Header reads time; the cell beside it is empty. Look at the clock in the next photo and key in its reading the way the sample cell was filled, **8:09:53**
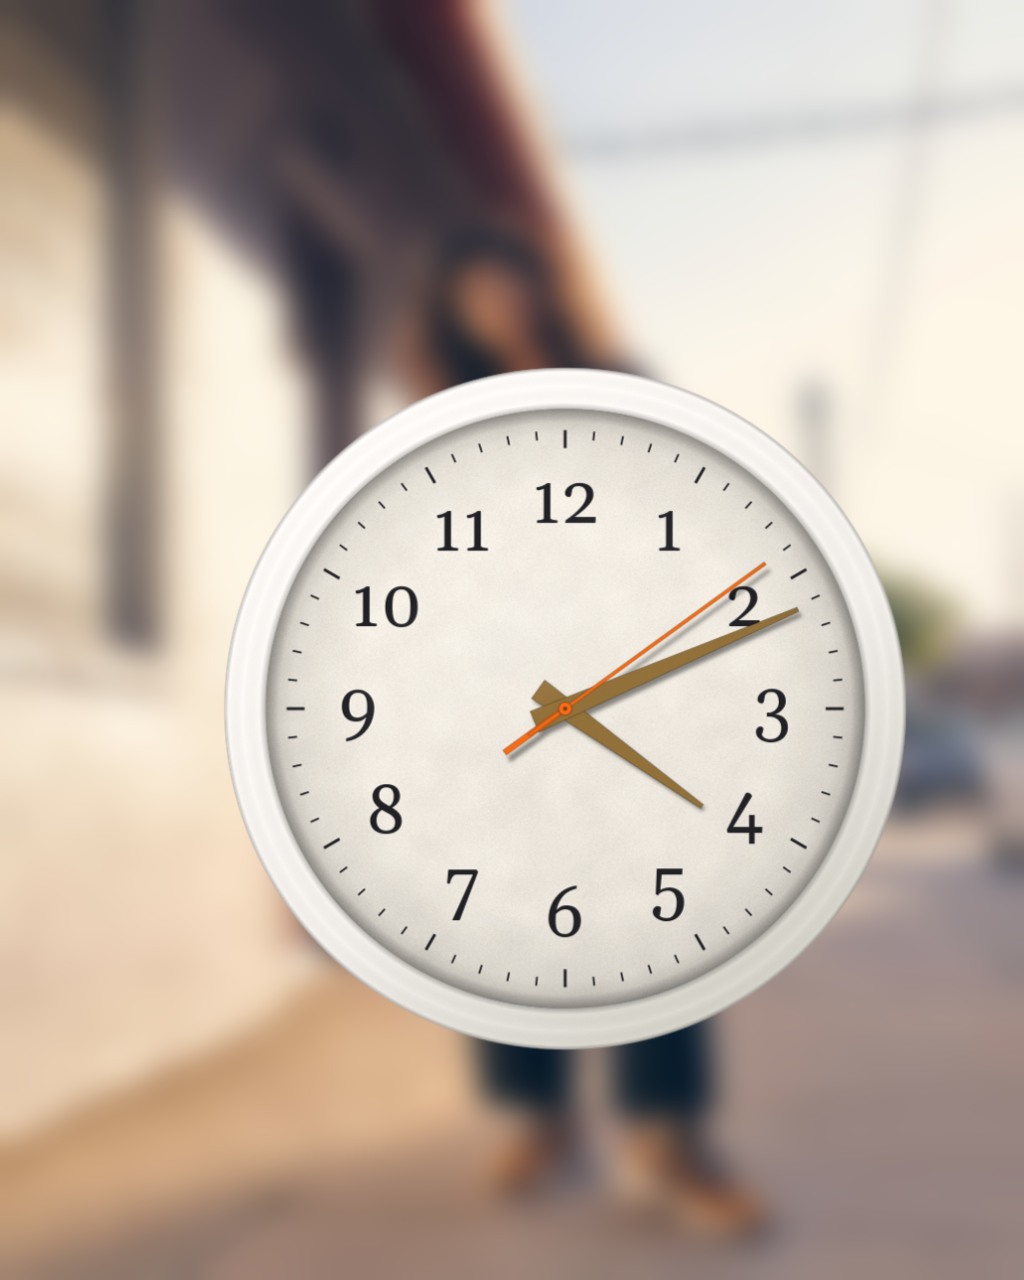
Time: **4:11:09**
